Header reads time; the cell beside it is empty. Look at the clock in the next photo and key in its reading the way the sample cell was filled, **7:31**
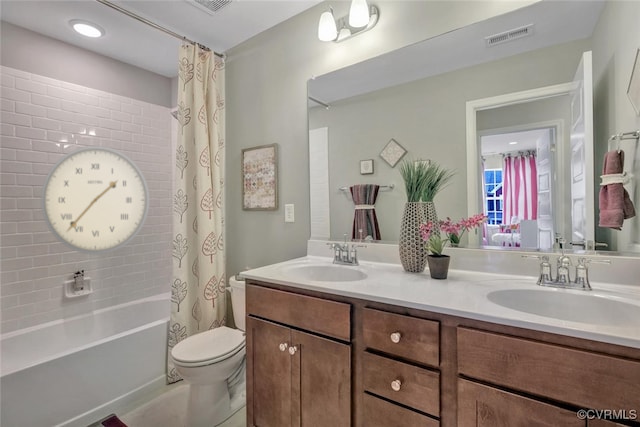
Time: **1:37**
